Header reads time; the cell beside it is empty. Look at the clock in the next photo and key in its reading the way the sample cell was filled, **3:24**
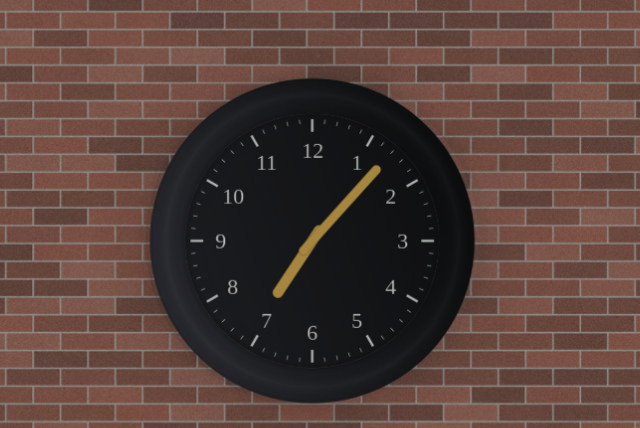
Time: **7:07**
